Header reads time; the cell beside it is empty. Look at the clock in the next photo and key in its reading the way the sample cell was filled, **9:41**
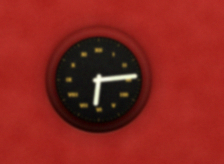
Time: **6:14**
